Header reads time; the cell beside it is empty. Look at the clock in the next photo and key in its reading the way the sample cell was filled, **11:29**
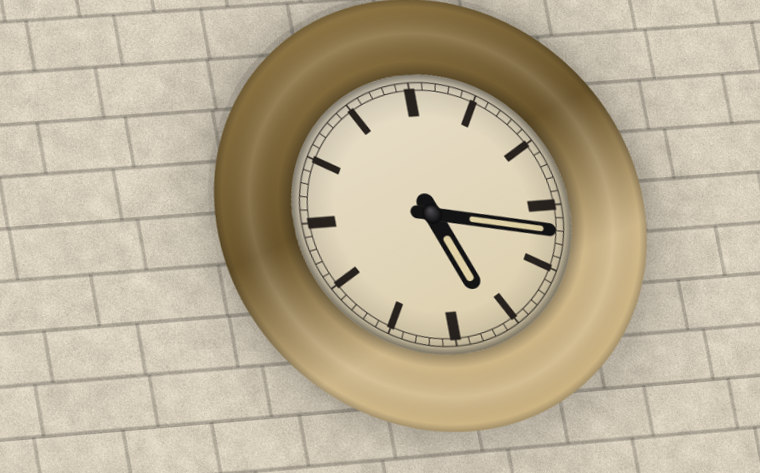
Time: **5:17**
